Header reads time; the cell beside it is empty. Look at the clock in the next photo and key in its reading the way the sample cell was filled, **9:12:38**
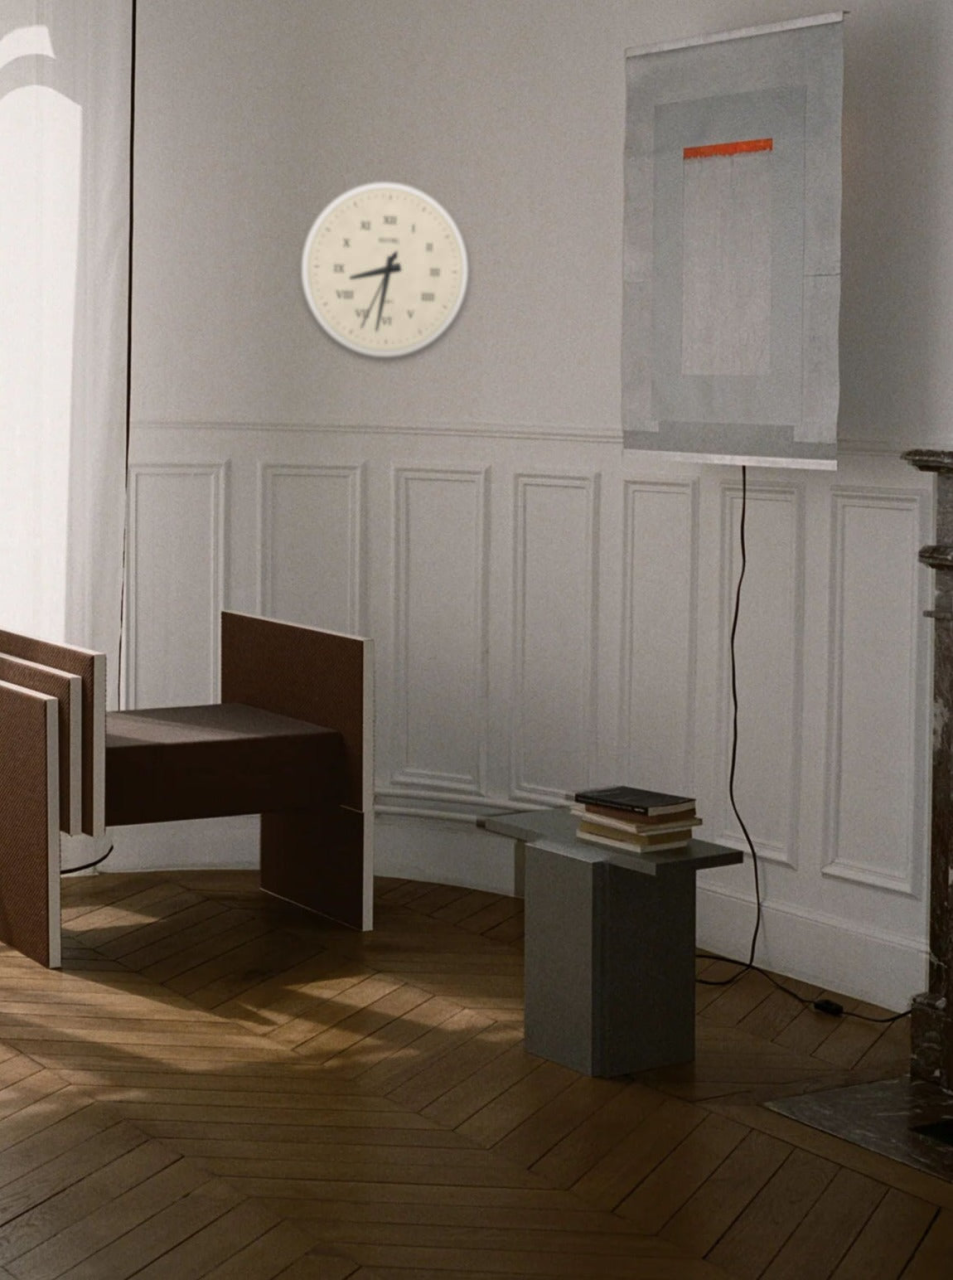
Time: **8:31:34**
